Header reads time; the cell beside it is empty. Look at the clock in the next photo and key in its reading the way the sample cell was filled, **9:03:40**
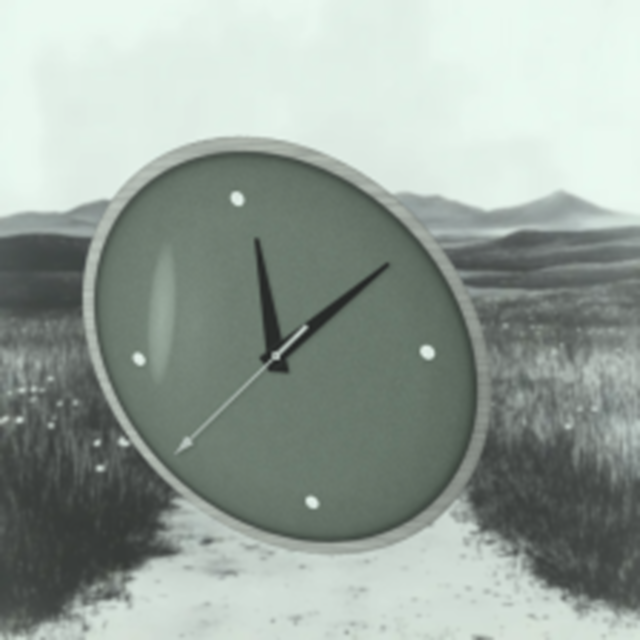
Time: **12:09:39**
